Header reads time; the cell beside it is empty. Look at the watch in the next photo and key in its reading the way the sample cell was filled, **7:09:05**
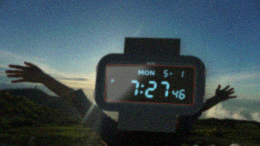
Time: **7:27:46**
